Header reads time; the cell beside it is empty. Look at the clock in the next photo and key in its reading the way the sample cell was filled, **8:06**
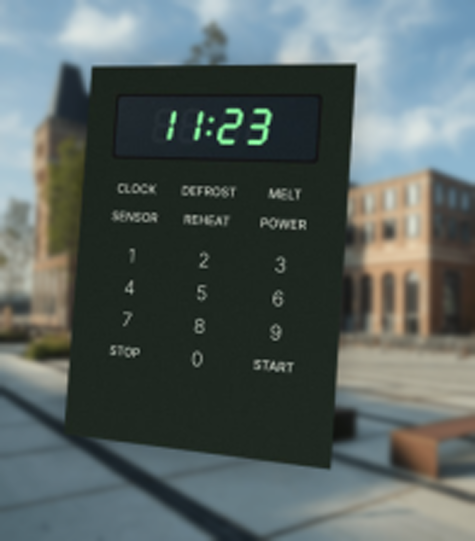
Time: **11:23**
